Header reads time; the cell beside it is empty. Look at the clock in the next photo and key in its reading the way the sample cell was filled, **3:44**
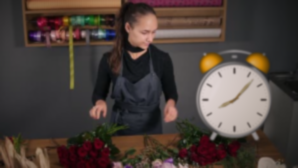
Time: **8:07**
